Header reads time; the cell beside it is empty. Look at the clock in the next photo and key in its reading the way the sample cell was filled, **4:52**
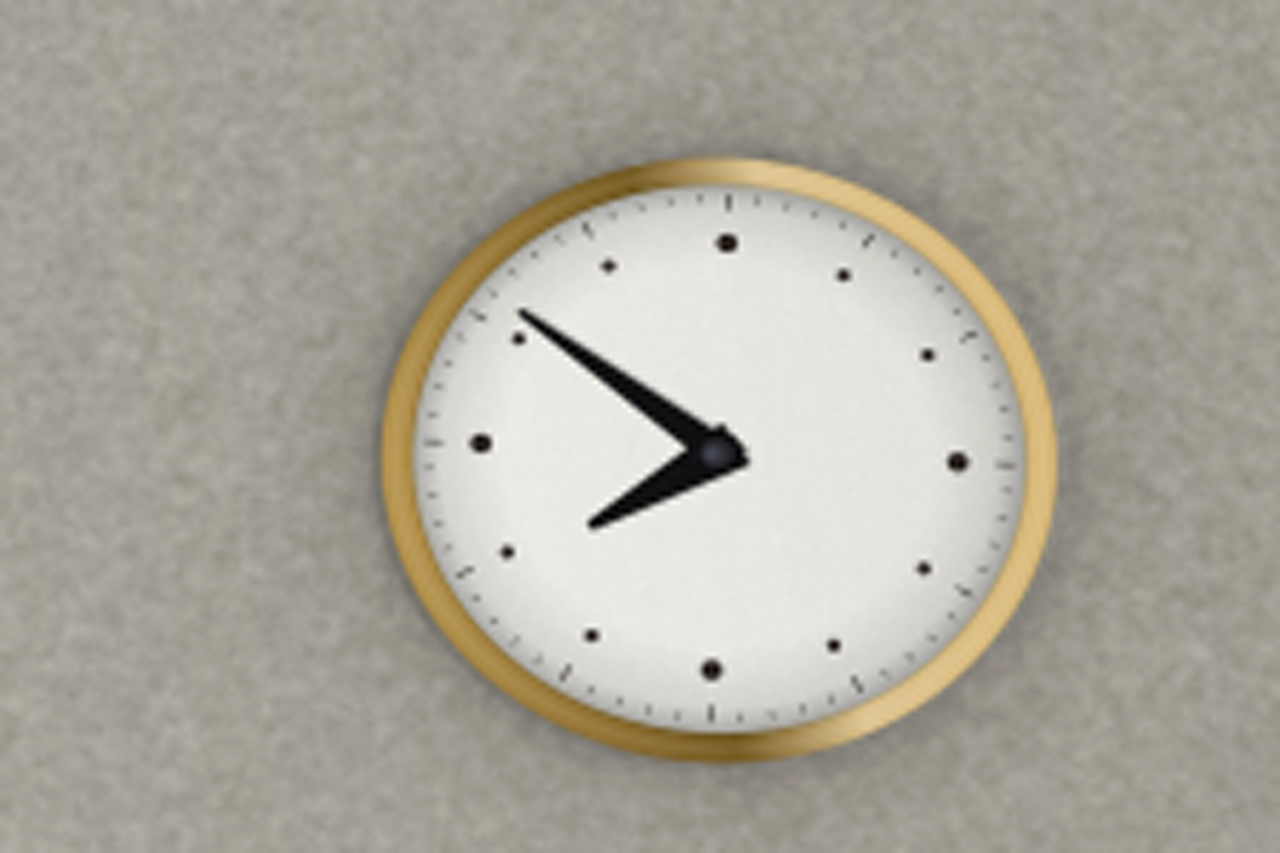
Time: **7:51**
